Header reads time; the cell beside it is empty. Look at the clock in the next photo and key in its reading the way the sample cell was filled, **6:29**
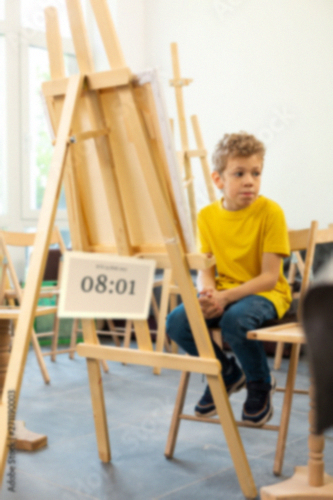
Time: **8:01**
